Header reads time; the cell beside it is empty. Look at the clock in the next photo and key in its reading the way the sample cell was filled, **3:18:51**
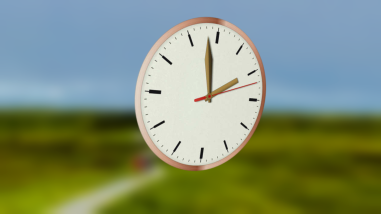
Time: **1:58:12**
